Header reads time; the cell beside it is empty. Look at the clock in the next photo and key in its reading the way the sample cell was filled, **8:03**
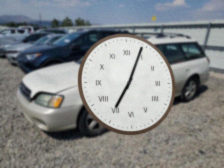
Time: **7:04**
